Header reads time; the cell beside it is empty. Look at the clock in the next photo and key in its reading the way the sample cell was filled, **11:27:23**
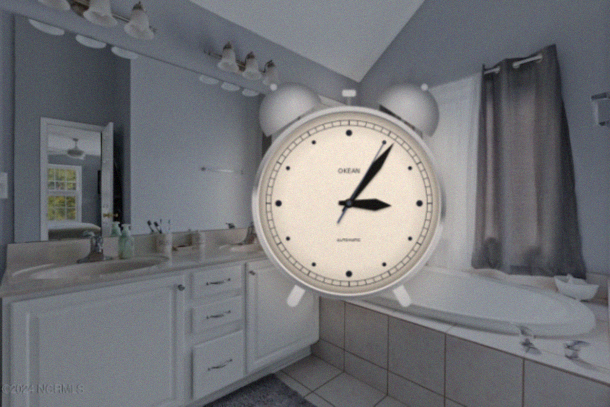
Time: **3:06:05**
